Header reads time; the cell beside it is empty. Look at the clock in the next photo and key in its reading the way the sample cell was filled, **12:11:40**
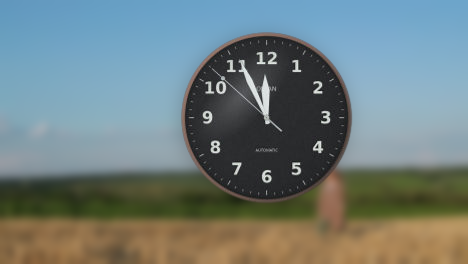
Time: **11:55:52**
